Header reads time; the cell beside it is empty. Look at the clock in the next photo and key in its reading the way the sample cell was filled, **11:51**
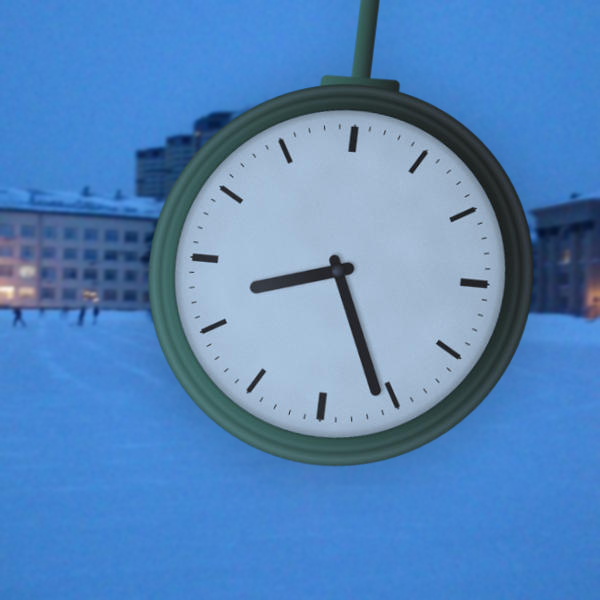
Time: **8:26**
